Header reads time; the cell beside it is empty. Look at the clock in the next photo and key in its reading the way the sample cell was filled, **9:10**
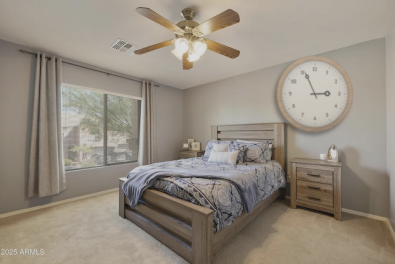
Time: **2:56**
